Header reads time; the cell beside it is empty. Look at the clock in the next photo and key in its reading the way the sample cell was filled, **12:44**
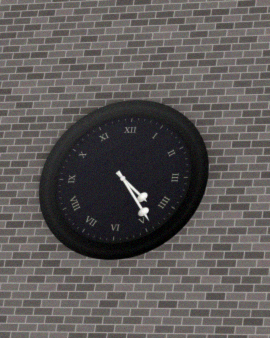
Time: **4:24**
